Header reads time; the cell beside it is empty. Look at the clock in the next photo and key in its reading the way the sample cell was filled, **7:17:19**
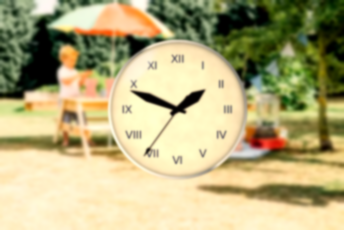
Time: **1:48:36**
